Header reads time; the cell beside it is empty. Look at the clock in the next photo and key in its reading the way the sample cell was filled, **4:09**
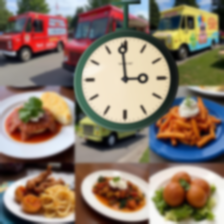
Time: **2:59**
